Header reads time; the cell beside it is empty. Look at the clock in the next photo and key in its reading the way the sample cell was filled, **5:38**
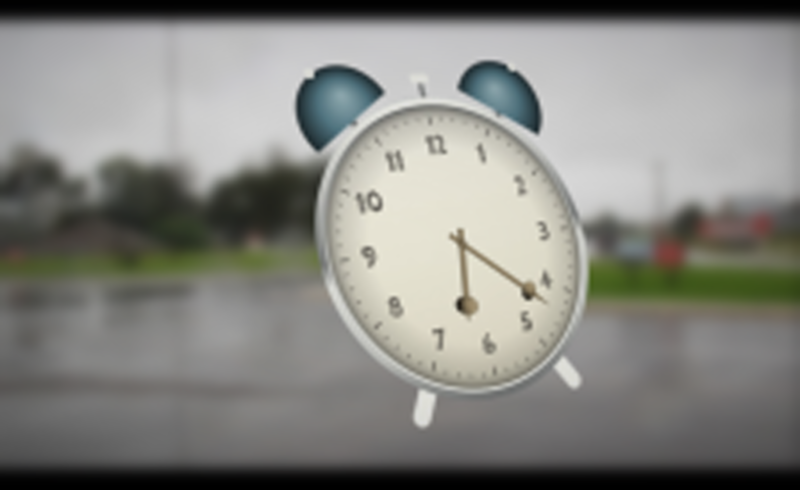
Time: **6:22**
